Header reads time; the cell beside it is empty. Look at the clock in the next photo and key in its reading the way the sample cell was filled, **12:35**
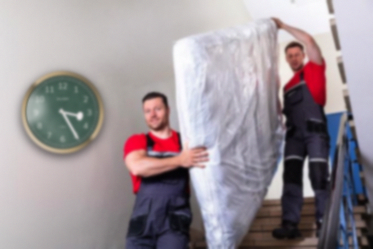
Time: **3:25**
